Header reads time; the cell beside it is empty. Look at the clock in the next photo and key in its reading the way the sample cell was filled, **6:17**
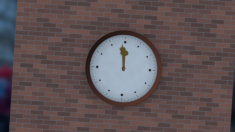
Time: **11:59**
